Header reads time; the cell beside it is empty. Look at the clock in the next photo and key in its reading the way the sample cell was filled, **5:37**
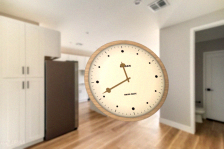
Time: **11:41**
